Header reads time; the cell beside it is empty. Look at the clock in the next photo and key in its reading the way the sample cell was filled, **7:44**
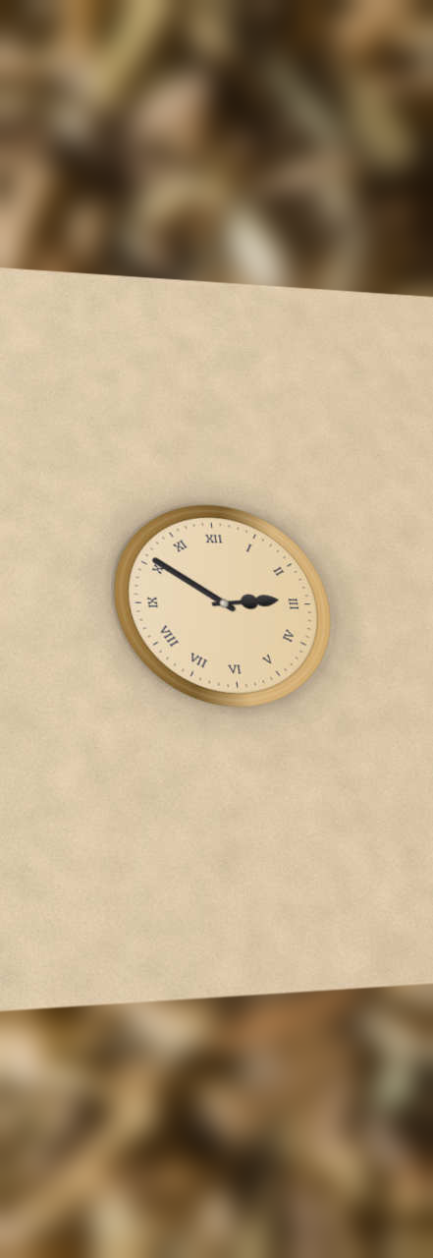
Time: **2:51**
